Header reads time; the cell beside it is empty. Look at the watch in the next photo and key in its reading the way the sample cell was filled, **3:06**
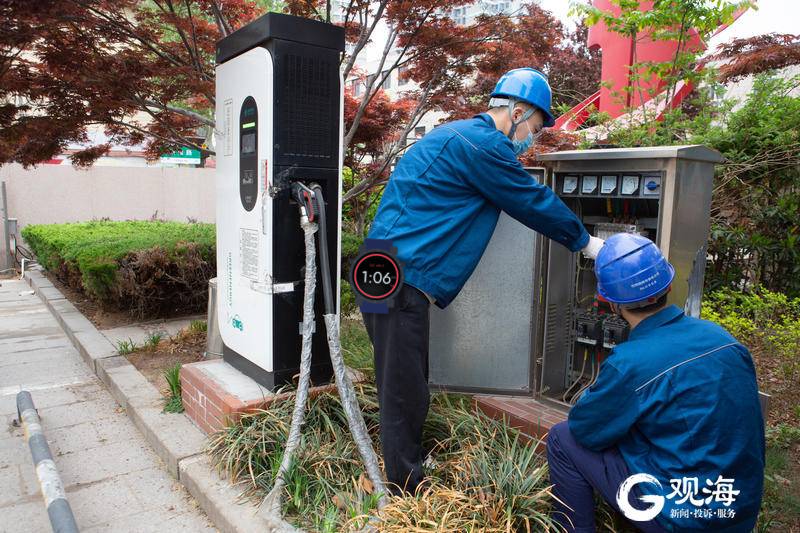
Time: **1:06**
